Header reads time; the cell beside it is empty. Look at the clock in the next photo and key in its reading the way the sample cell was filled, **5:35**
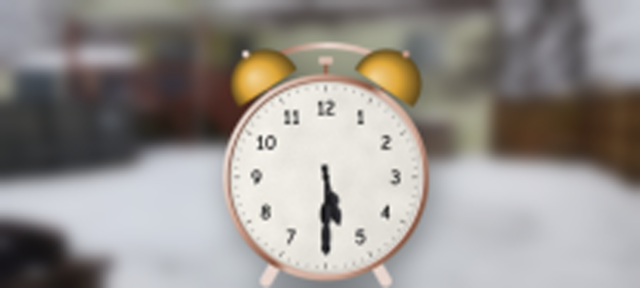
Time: **5:30**
